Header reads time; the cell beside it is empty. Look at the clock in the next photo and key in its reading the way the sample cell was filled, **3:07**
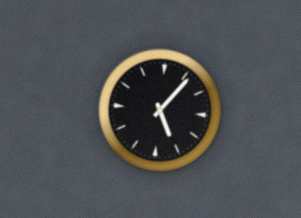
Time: **5:06**
